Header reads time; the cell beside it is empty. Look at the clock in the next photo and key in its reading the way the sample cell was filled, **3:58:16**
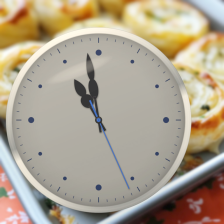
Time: **10:58:26**
